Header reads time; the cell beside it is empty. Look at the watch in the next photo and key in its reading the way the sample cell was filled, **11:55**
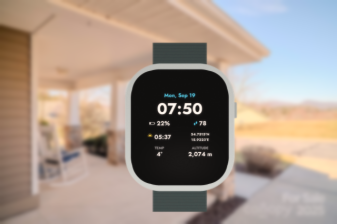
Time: **7:50**
